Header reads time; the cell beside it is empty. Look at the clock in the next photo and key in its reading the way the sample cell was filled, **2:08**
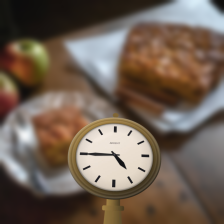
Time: **4:45**
